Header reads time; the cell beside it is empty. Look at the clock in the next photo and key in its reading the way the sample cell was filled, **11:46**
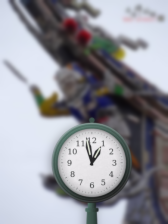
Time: **12:58**
